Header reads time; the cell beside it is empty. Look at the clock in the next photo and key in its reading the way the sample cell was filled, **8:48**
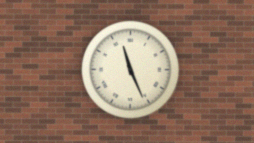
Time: **11:26**
